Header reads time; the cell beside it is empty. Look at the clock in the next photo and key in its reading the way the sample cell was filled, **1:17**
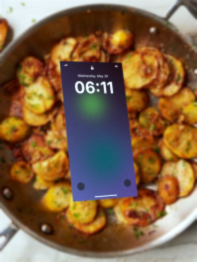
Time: **6:11**
